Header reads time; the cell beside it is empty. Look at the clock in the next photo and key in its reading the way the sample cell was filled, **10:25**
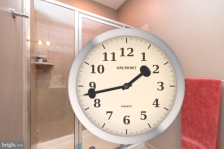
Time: **1:43**
